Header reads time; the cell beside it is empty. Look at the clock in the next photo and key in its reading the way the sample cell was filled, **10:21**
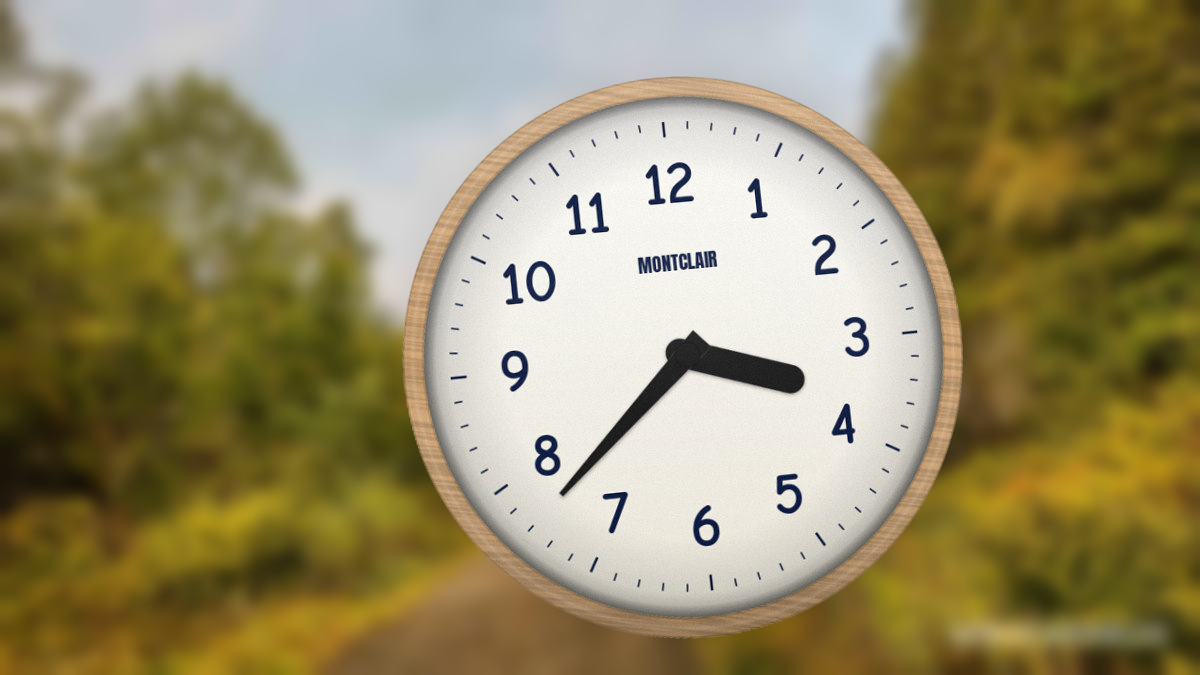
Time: **3:38**
